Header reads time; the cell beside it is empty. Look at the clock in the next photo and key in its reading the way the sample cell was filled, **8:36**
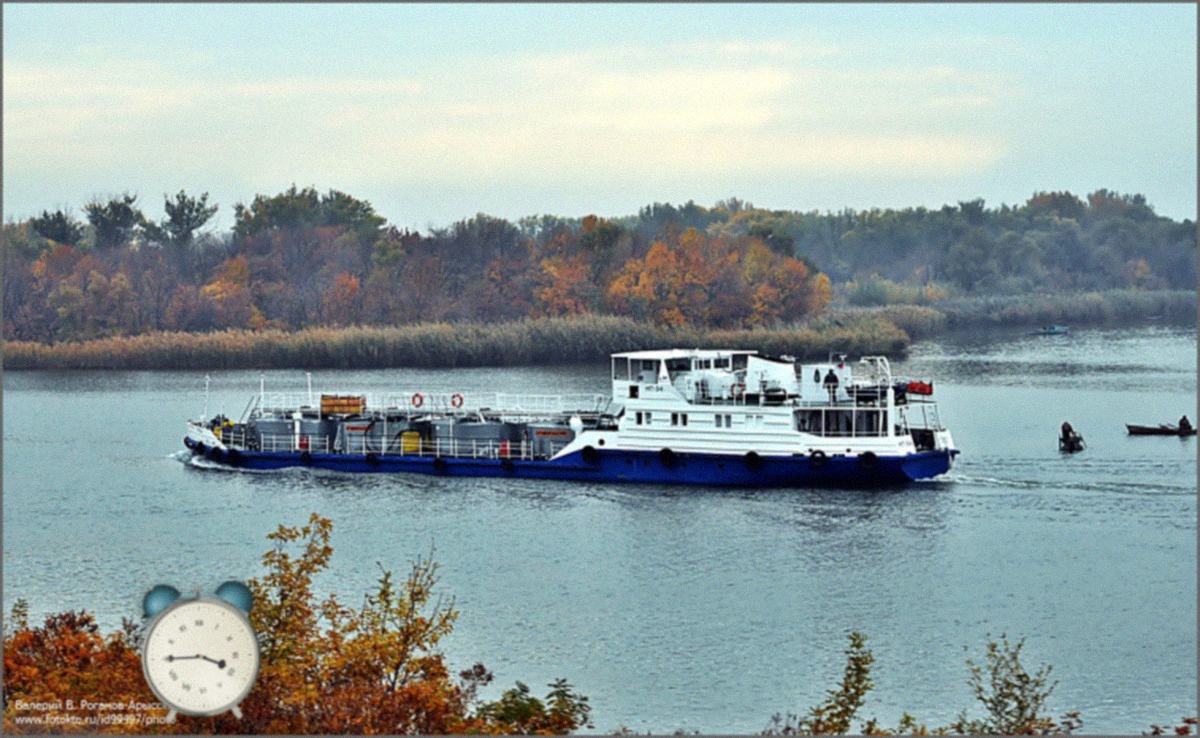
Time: **3:45**
